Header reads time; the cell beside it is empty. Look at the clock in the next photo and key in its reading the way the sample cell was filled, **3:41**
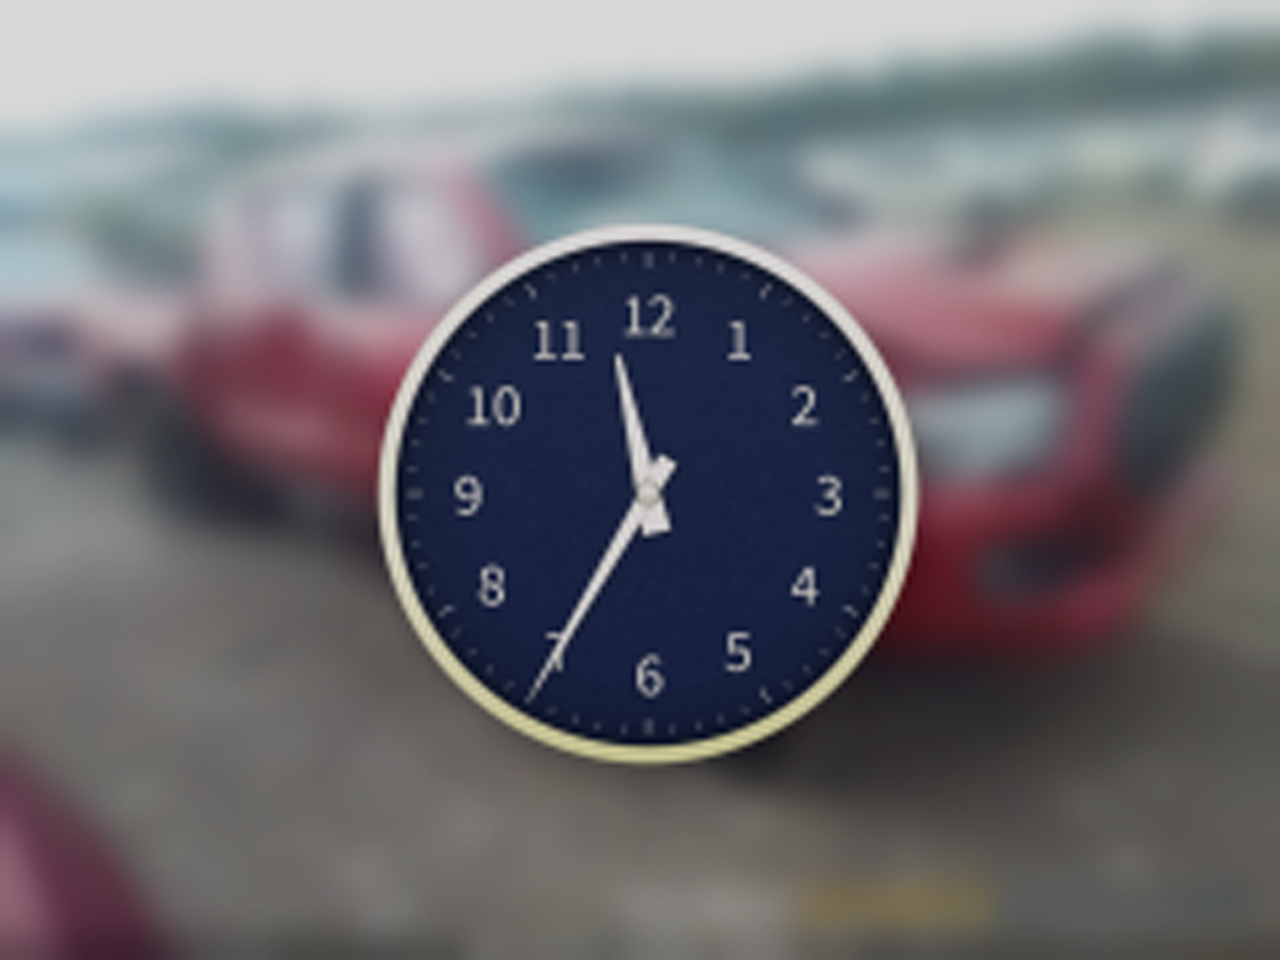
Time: **11:35**
